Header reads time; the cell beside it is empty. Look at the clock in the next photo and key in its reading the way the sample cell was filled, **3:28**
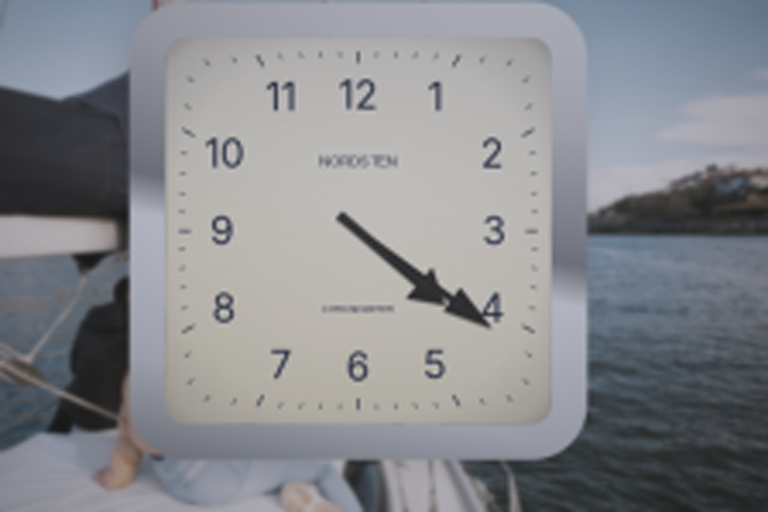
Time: **4:21**
